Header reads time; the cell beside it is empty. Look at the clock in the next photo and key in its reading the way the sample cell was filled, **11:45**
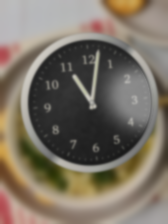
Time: **11:02**
